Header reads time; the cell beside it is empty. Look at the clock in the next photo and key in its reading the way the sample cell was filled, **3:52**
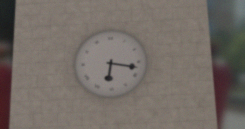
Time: **6:17**
